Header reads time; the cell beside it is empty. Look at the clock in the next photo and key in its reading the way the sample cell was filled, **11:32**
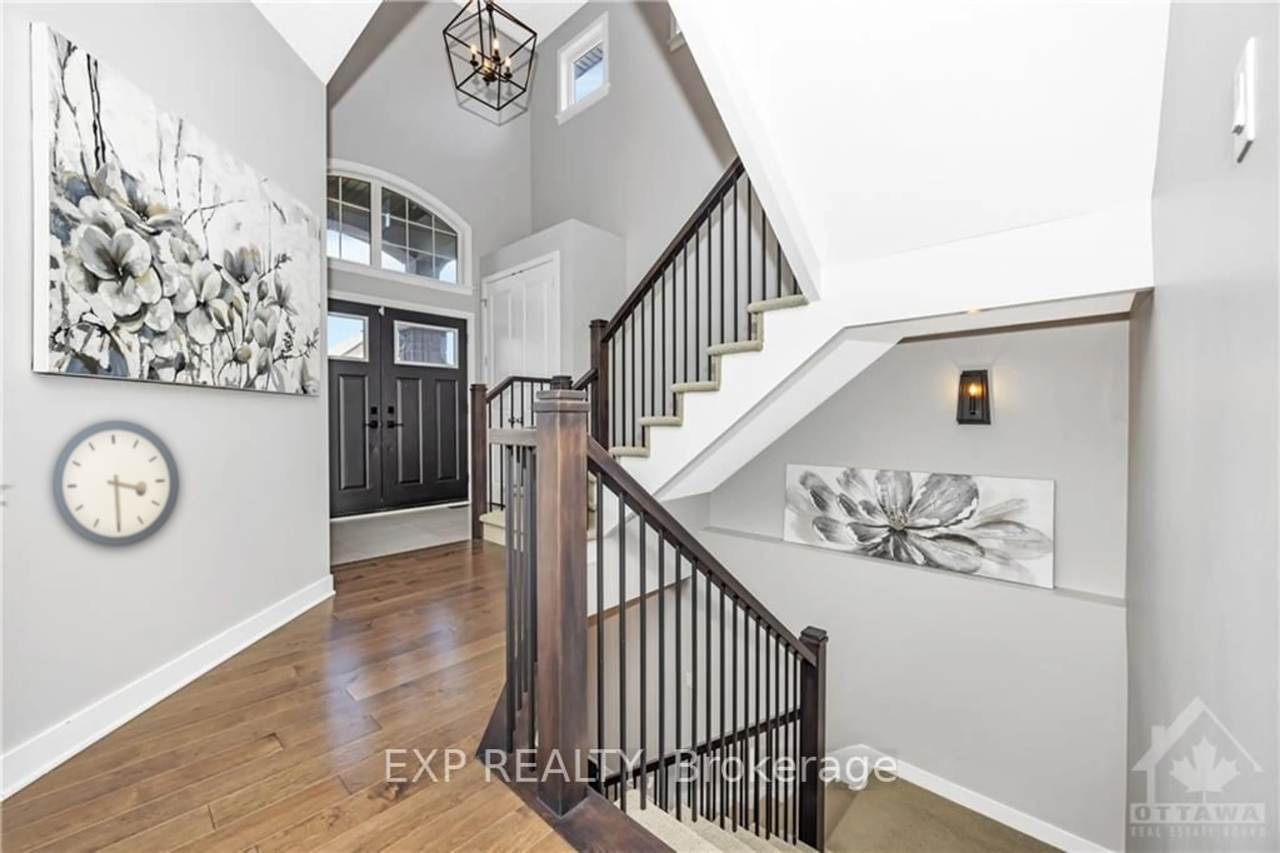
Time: **3:30**
